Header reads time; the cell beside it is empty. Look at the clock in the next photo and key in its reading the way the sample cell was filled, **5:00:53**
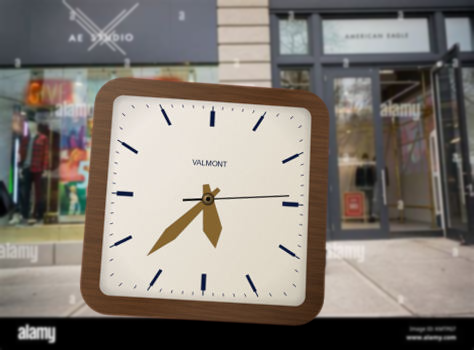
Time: **5:37:14**
